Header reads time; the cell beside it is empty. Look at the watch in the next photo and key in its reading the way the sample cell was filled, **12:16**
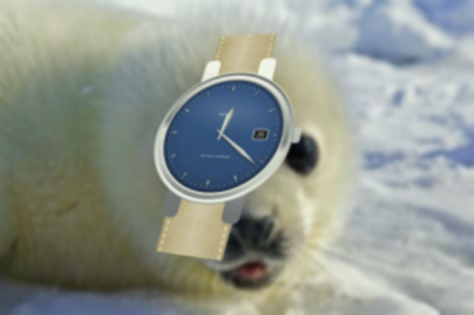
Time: **12:21**
